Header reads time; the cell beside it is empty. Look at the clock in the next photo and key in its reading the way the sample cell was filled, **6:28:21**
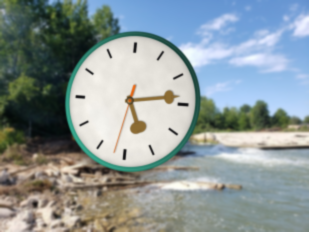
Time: **5:13:32**
